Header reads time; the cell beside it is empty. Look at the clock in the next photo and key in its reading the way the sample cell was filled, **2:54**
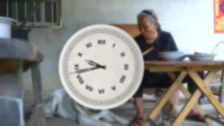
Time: **9:43**
